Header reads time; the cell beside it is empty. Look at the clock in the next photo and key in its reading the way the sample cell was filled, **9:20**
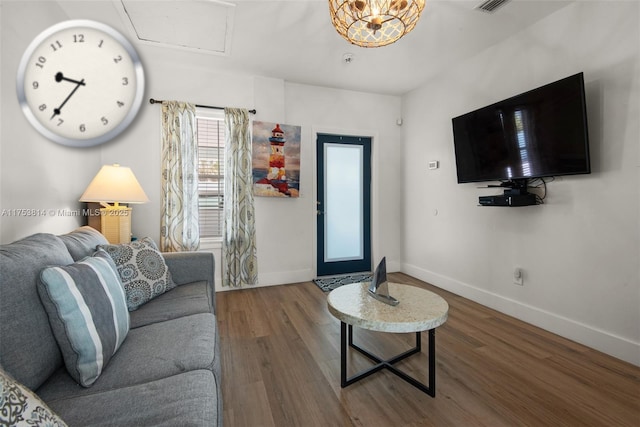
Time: **9:37**
